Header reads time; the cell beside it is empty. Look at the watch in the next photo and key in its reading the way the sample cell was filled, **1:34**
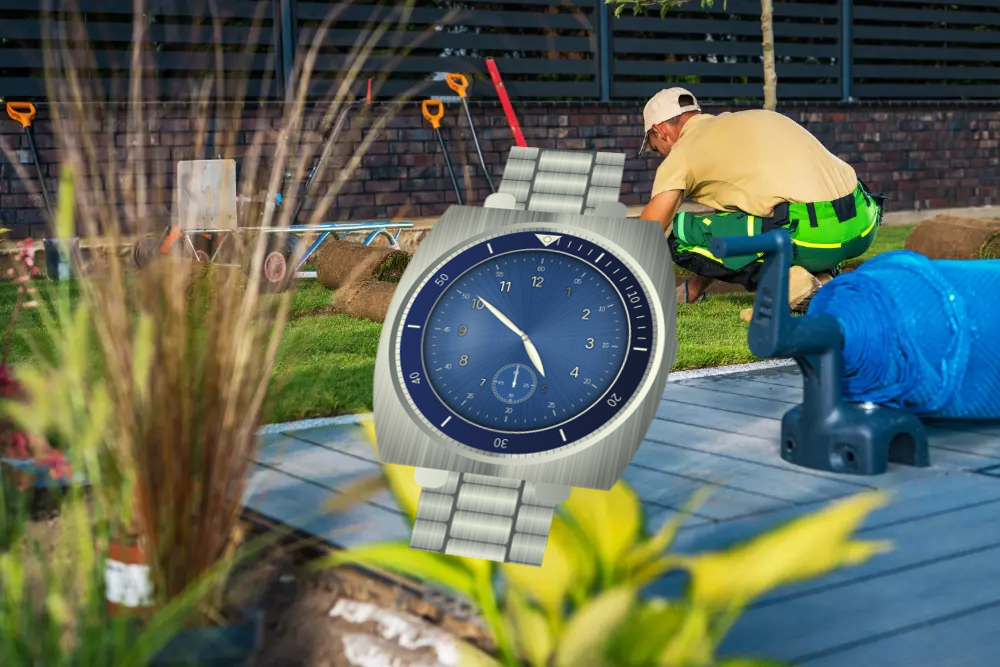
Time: **4:51**
